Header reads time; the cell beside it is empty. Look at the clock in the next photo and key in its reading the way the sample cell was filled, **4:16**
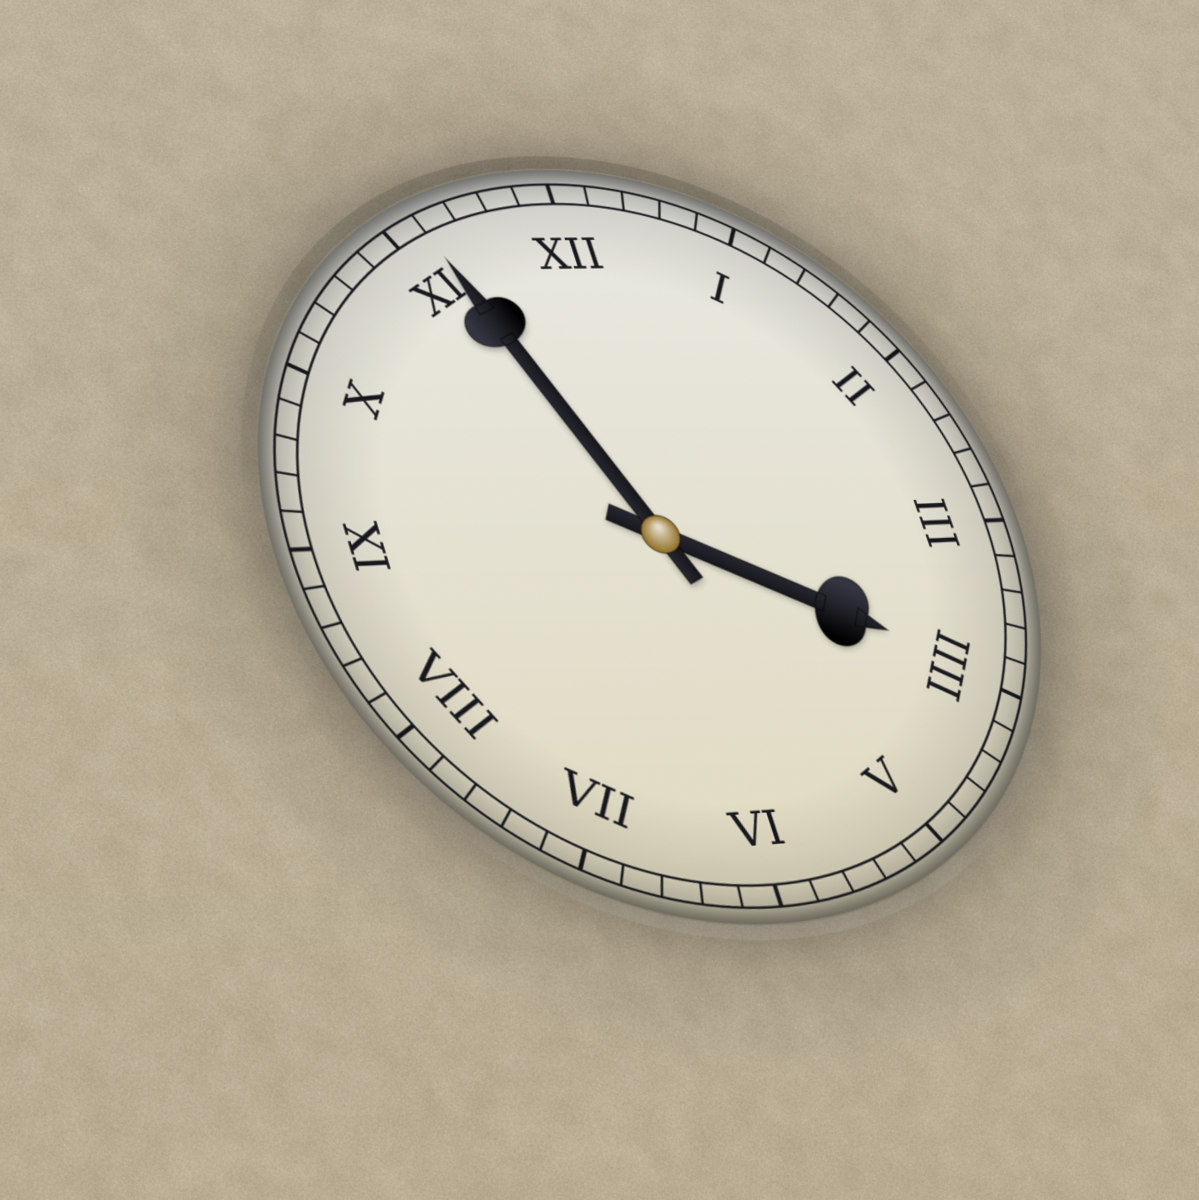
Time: **3:56**
